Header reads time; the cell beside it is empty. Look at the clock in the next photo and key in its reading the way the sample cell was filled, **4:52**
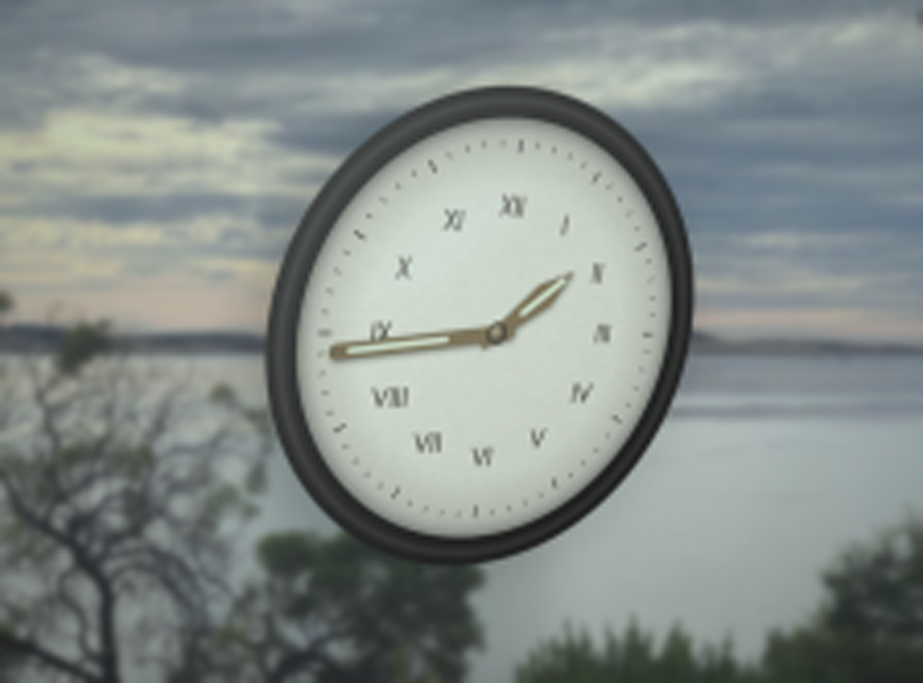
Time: **1:44**
